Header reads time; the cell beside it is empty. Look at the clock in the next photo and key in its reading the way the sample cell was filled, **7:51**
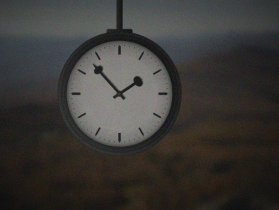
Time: **1:53**
